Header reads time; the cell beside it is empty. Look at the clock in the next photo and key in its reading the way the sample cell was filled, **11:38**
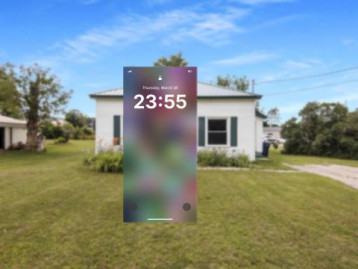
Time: **23:55**
